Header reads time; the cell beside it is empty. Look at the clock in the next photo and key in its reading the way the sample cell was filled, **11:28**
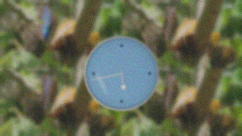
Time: **5:43**
